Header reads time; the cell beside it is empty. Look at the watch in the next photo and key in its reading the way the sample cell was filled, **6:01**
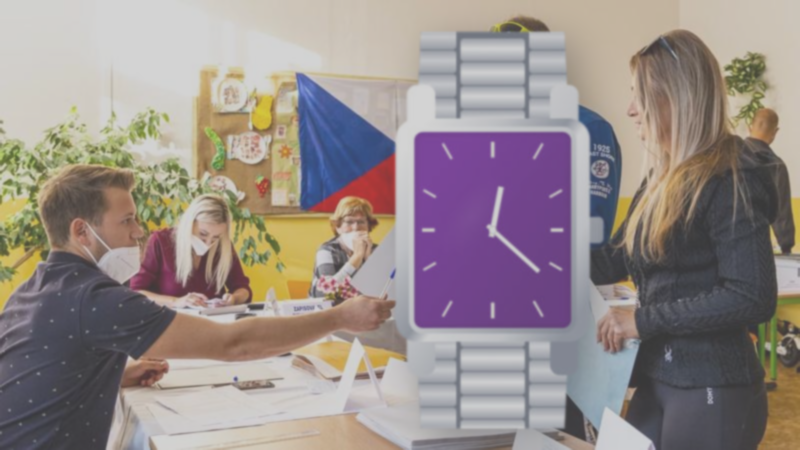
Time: **12:22**
